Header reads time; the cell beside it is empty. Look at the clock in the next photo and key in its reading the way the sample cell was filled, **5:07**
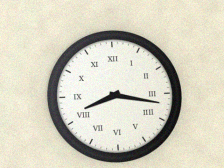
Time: **8:17**
